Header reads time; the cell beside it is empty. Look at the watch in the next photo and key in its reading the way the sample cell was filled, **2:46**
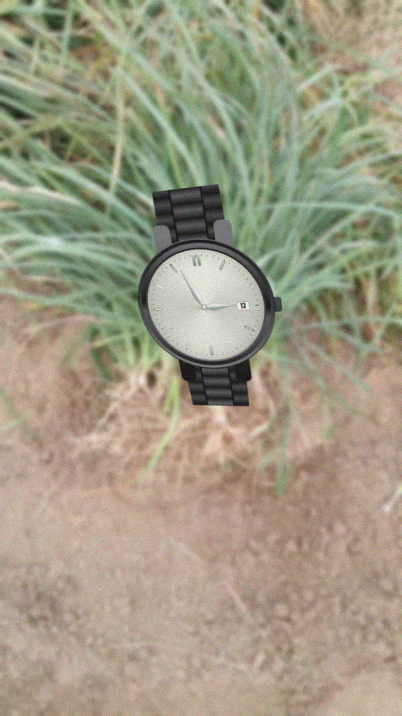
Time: **2:56**
